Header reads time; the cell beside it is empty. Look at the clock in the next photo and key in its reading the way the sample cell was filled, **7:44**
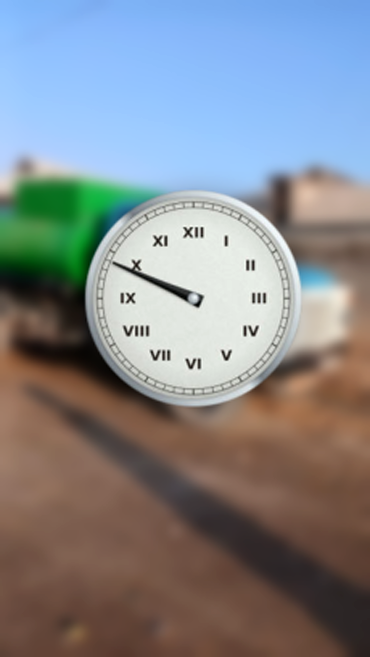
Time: **9:49**
